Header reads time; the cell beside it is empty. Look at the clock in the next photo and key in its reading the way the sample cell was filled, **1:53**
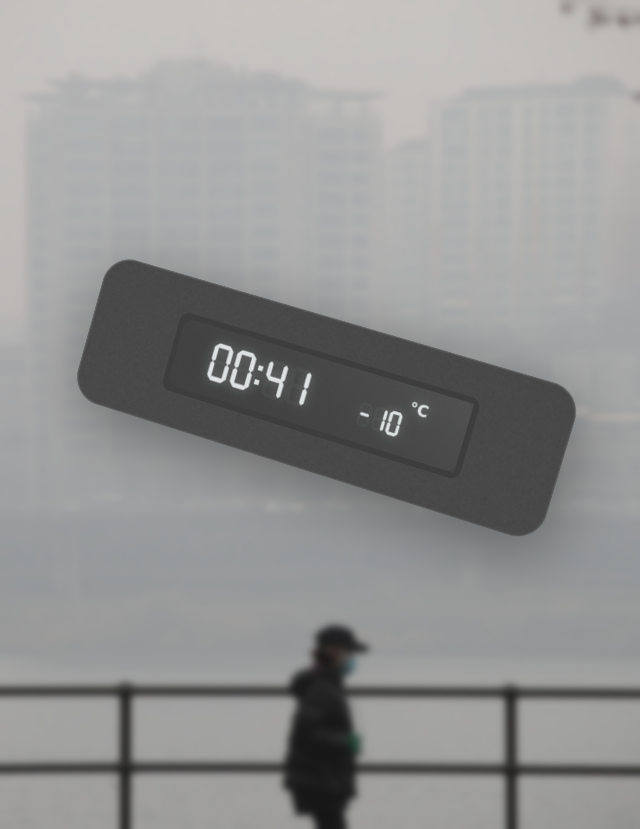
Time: **0:41**
